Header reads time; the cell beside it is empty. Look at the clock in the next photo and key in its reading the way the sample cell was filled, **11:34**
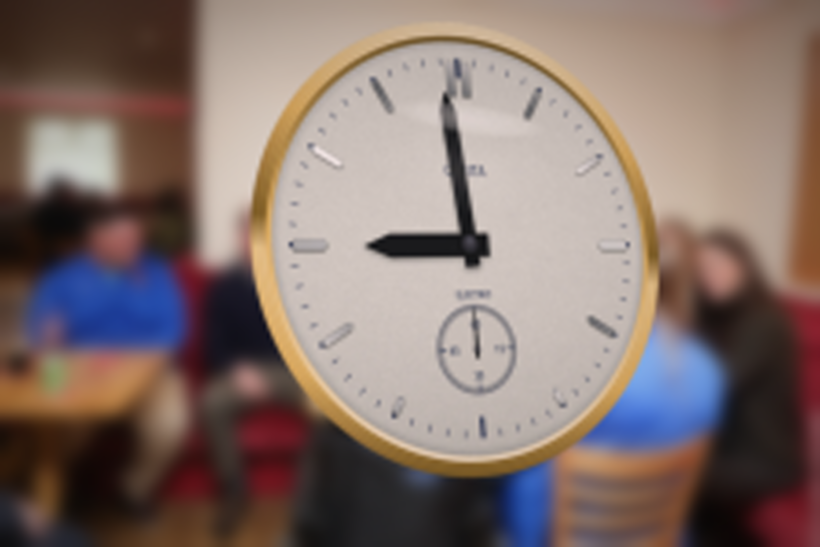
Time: **8:59**
